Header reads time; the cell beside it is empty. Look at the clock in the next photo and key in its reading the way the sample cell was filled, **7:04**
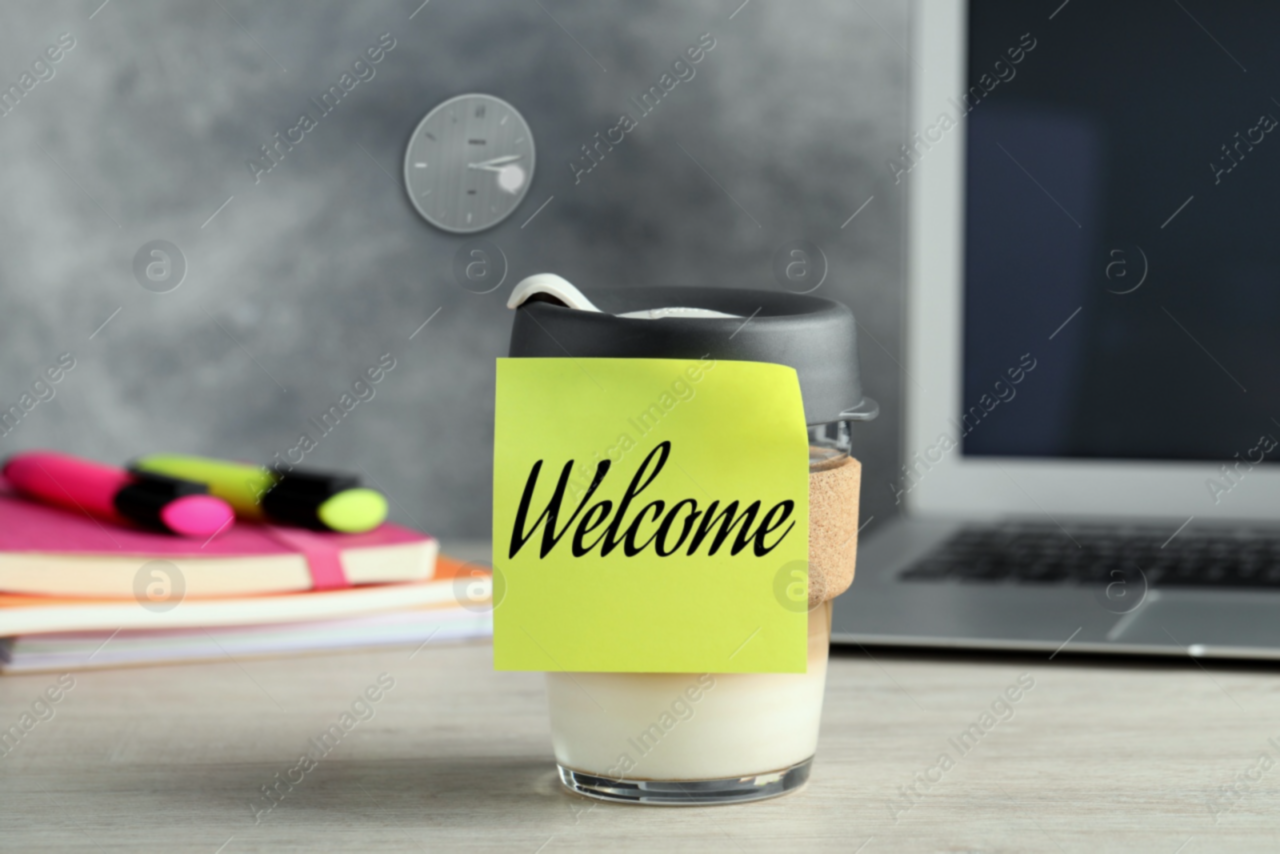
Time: **3:13**
